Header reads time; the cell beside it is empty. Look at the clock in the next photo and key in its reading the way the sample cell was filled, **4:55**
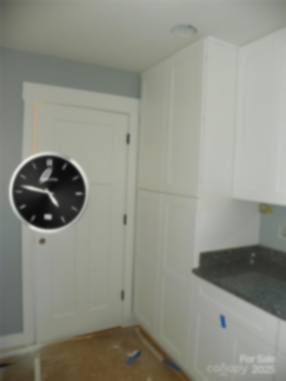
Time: **4:47**
